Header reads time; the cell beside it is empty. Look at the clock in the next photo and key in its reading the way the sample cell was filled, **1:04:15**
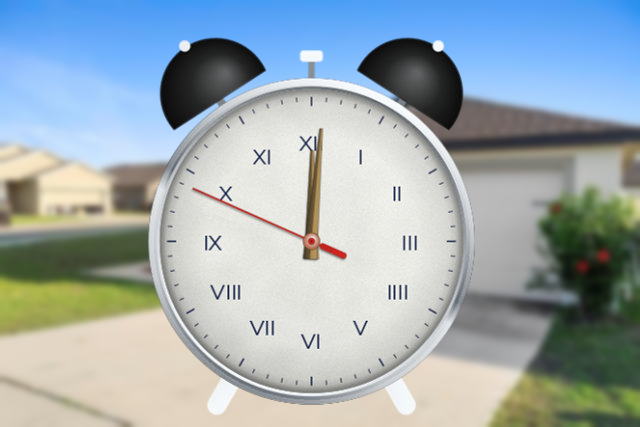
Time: **12:00:49**
